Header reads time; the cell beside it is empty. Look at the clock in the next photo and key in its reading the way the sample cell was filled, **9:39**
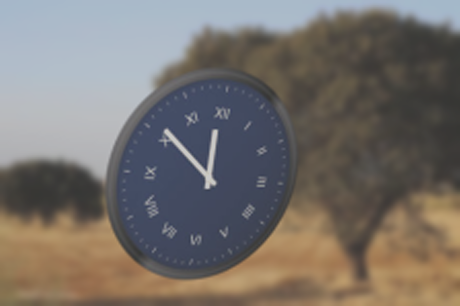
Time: **11:51**
